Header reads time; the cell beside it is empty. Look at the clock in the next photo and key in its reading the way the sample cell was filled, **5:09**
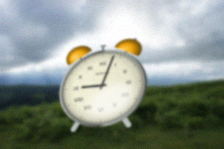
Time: **9:03**
